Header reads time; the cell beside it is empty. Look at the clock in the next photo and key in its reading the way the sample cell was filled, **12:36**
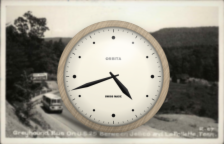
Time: **4:42**
